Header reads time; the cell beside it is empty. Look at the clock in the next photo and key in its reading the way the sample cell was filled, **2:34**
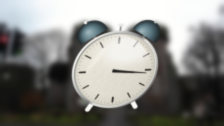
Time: **3:16**
